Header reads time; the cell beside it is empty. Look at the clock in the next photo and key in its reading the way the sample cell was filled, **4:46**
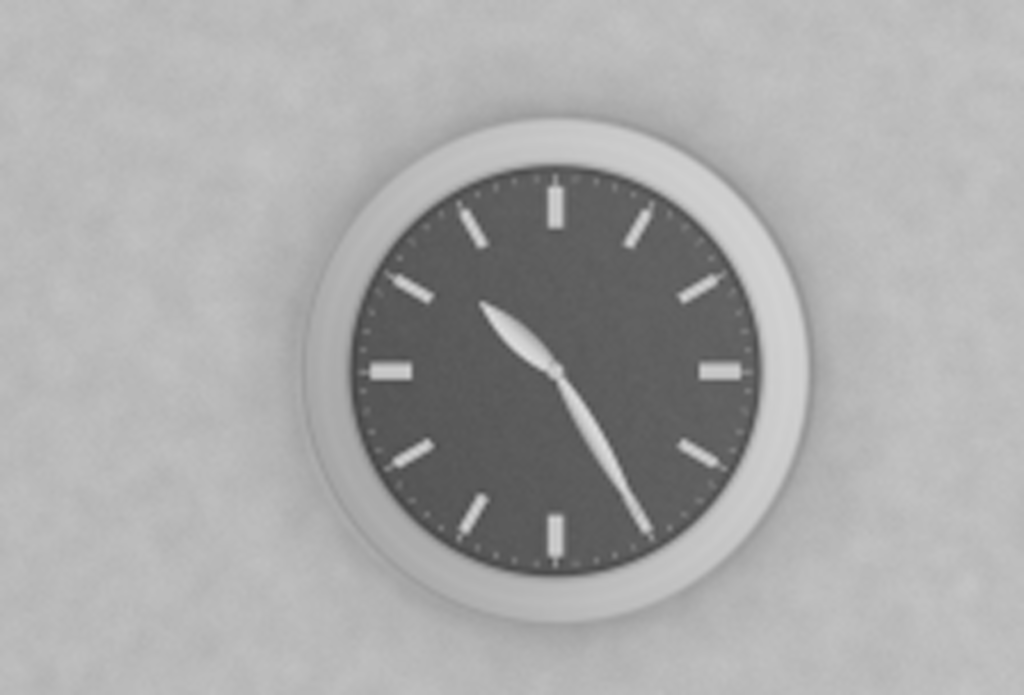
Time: **10:25**
